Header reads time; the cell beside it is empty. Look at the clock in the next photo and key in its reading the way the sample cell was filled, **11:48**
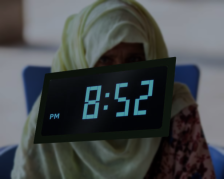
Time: **8:52**
